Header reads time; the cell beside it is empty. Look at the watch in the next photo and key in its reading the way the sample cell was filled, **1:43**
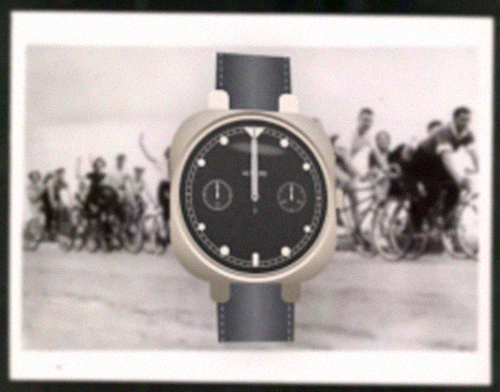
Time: **12:00**
